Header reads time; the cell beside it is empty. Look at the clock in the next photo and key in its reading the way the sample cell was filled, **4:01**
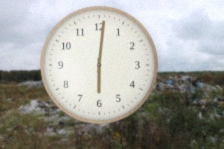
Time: **6:01**
